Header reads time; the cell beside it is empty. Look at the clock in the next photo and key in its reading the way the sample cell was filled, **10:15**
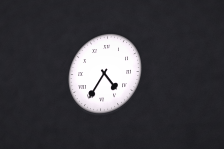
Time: **4:35**
